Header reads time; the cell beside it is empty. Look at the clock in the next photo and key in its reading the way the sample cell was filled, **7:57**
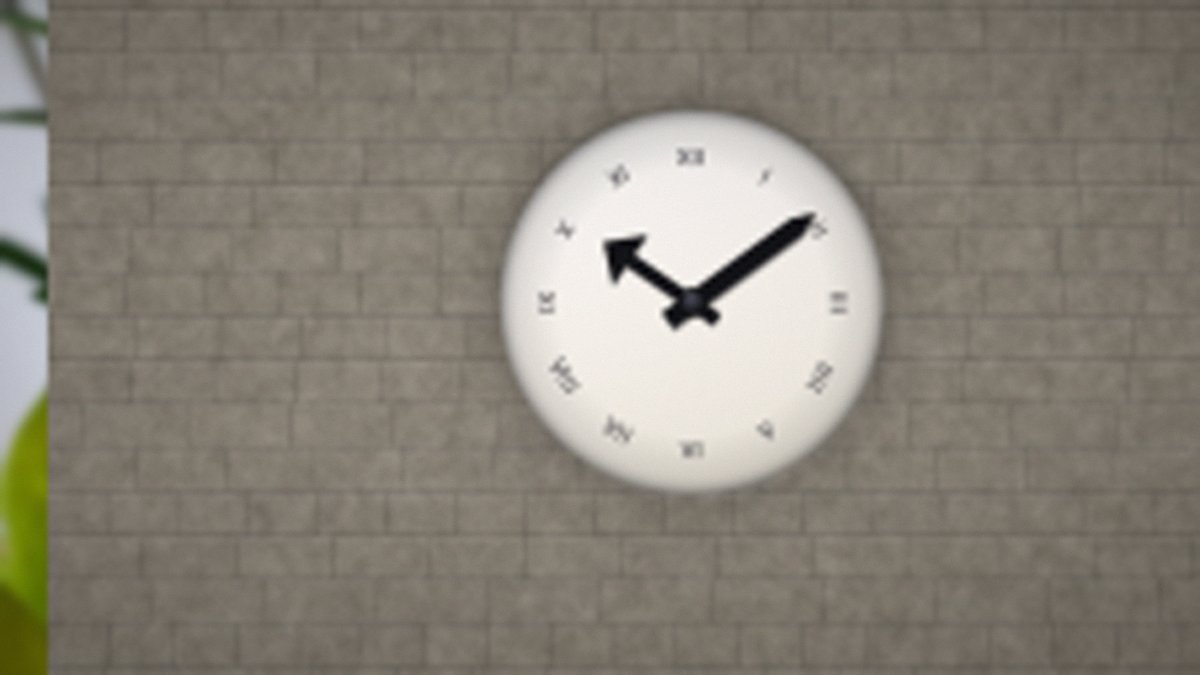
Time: **10:09**
